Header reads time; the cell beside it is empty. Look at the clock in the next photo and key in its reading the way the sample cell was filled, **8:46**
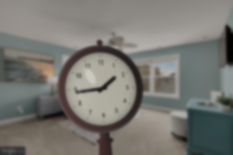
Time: **1:44**
